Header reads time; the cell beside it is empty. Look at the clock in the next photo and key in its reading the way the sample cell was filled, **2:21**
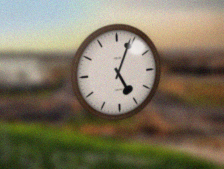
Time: **5:04**
